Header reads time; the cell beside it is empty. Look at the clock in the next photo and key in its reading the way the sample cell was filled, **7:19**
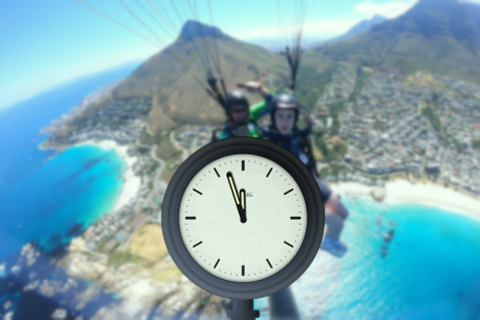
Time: **11:57**
